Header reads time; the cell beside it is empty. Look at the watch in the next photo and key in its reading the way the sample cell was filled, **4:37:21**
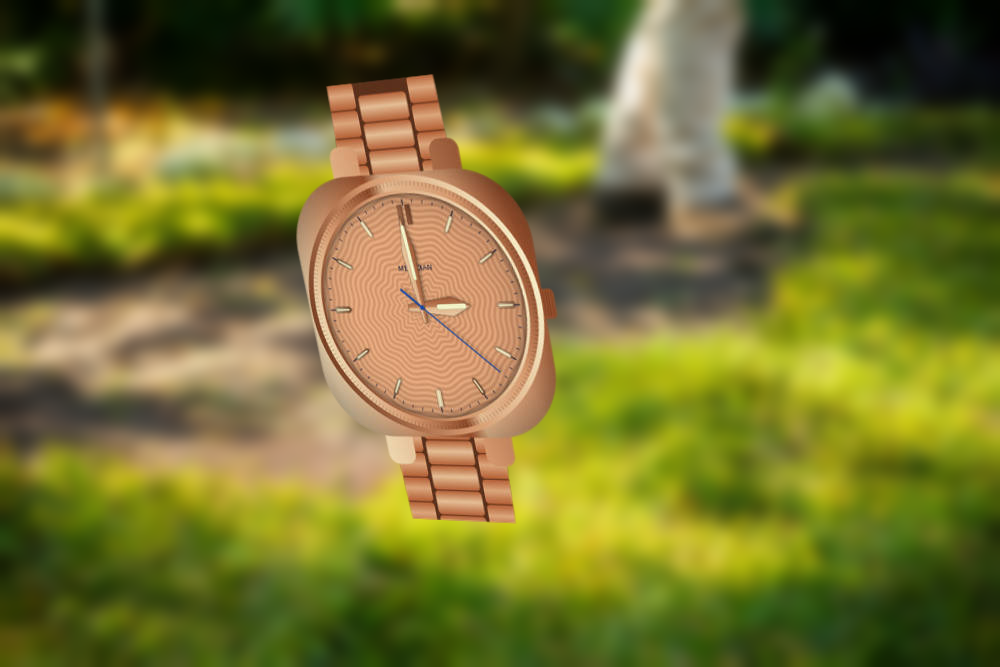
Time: **2:59:22**
